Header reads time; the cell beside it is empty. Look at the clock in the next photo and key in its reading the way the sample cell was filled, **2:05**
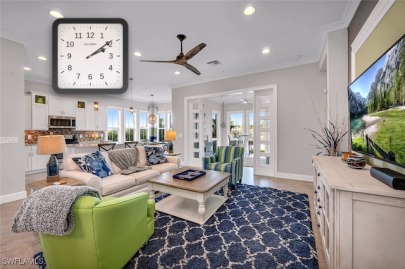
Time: **2:09**
